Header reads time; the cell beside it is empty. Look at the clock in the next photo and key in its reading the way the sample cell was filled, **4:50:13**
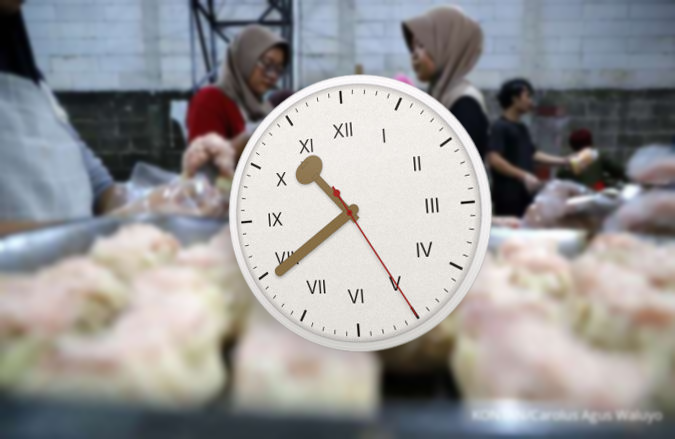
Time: **10:39:25**
